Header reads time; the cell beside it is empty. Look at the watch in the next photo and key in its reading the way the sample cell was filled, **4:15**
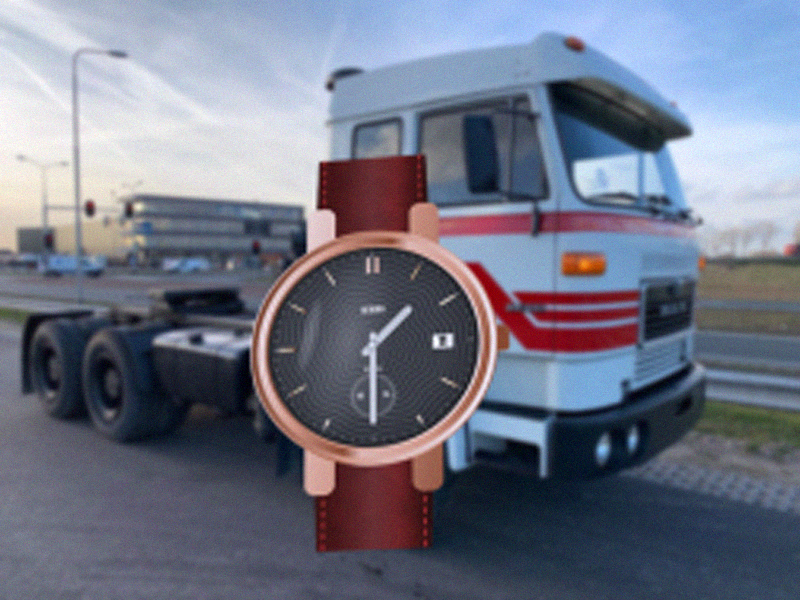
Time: **1:30**
